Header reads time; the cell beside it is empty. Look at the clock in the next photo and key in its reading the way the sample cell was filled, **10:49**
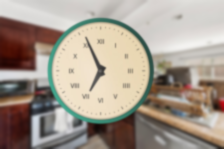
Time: **6:56**
